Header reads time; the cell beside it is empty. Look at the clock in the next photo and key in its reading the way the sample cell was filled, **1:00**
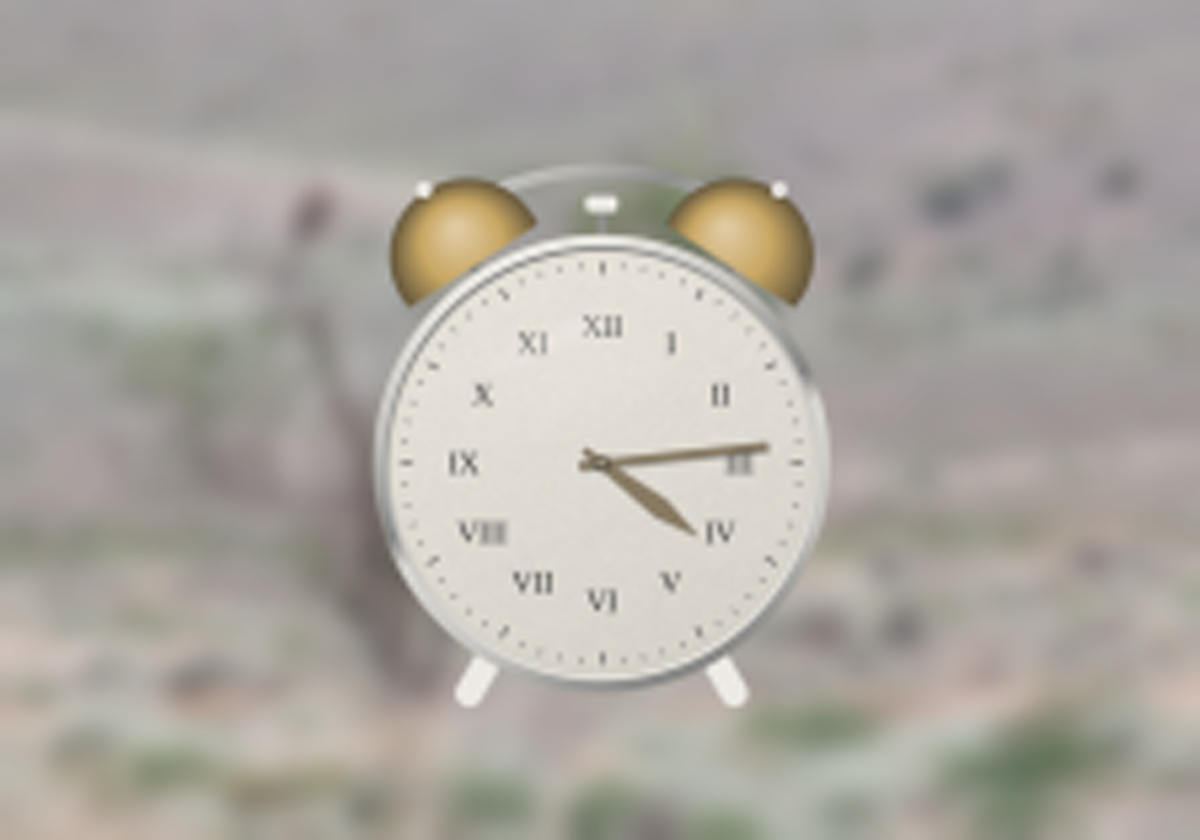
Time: **4:14**
